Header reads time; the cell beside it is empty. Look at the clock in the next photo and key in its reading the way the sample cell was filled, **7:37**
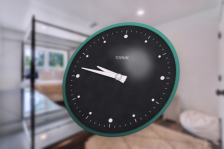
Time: **9:47**
